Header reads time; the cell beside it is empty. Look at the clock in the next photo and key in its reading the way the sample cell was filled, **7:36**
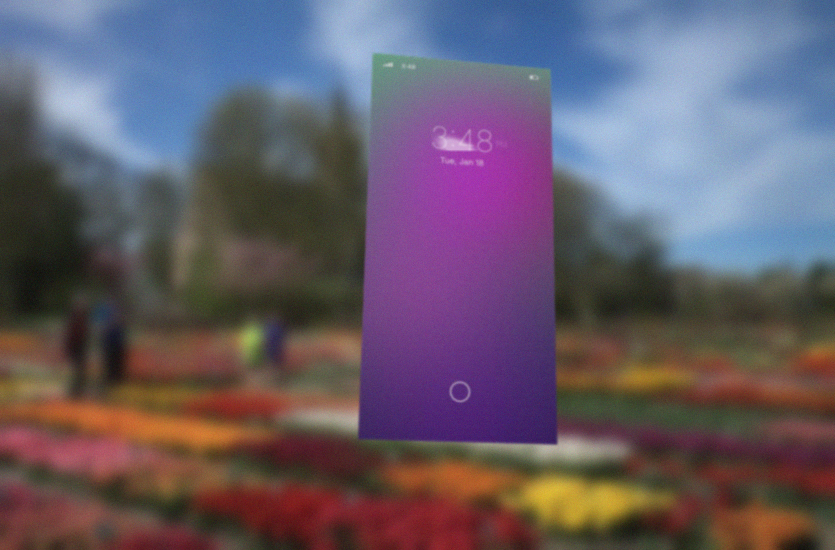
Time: **3:48**
